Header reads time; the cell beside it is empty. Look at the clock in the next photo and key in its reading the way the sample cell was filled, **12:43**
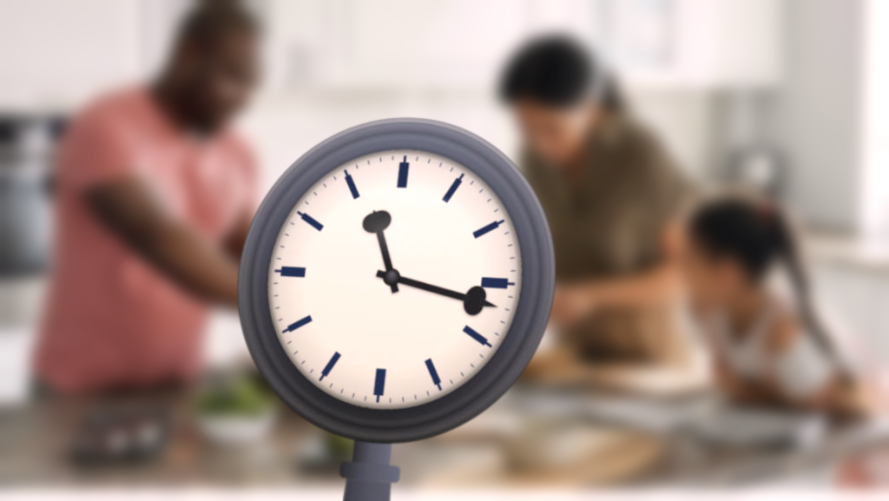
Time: **11:17**
